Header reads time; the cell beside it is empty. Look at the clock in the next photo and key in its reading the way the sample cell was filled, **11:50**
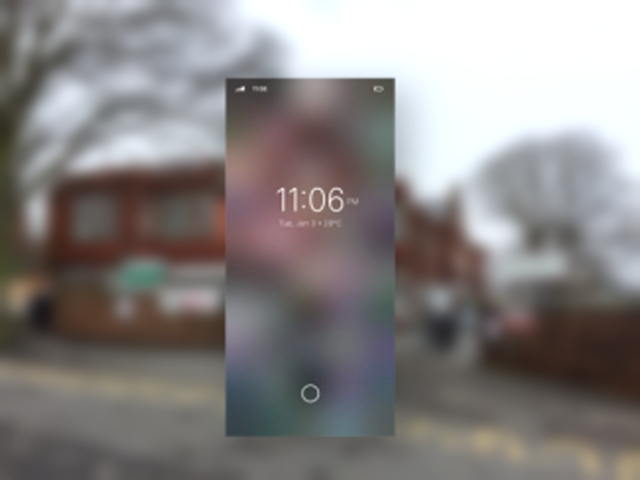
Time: **11:06**
